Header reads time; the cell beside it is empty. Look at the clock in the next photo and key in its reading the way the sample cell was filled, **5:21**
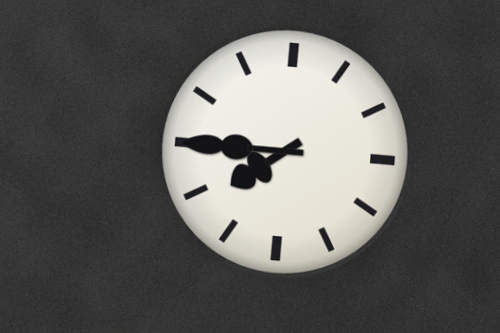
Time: **7:45**
